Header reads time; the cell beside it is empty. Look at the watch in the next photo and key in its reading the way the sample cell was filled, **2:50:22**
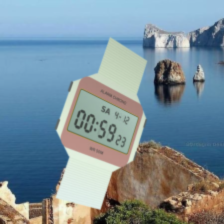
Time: **0:59:23**
